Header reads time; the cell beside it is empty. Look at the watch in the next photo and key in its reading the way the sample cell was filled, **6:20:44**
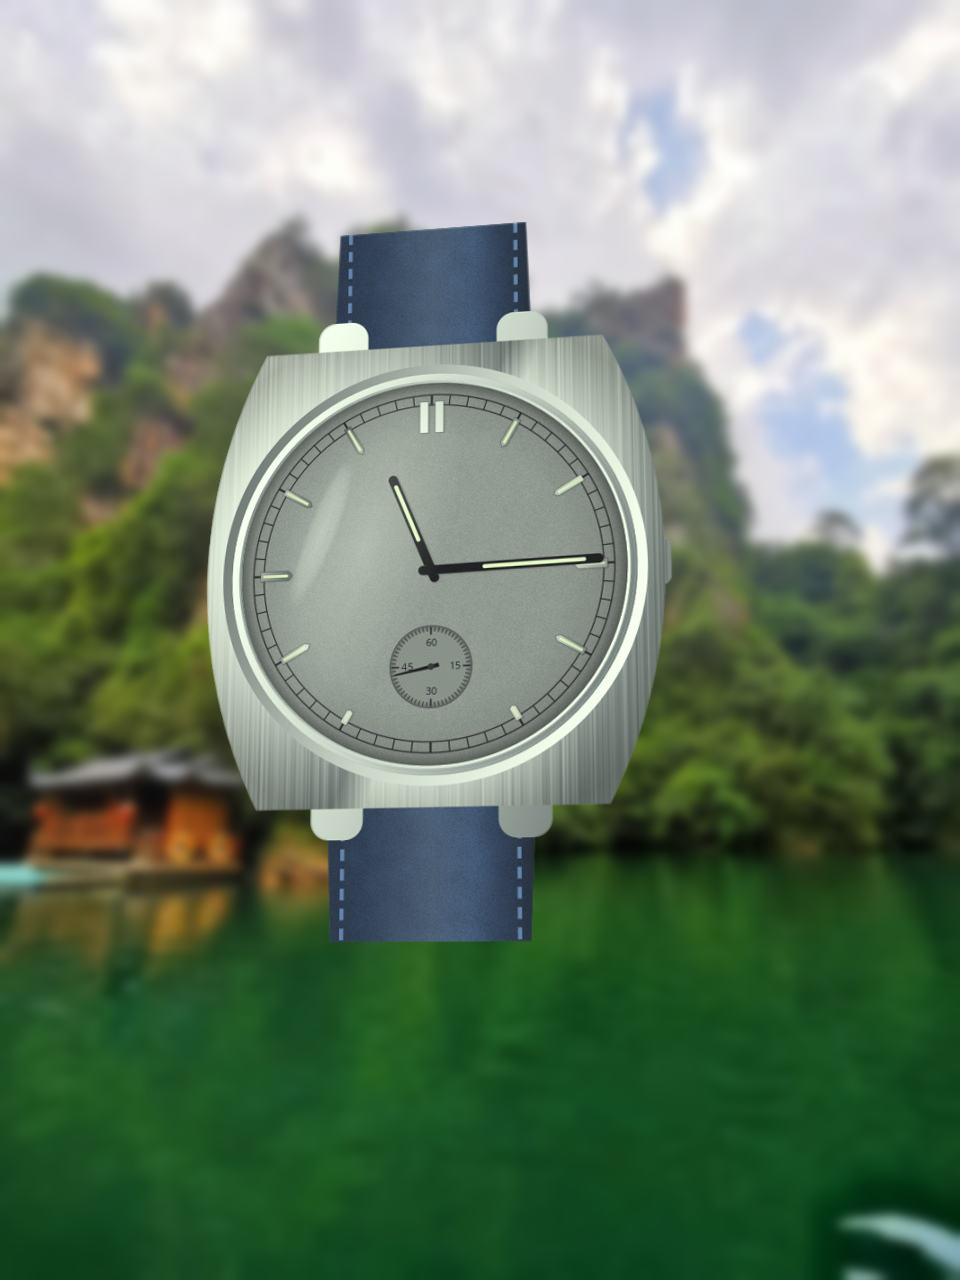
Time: **11:14:43**
